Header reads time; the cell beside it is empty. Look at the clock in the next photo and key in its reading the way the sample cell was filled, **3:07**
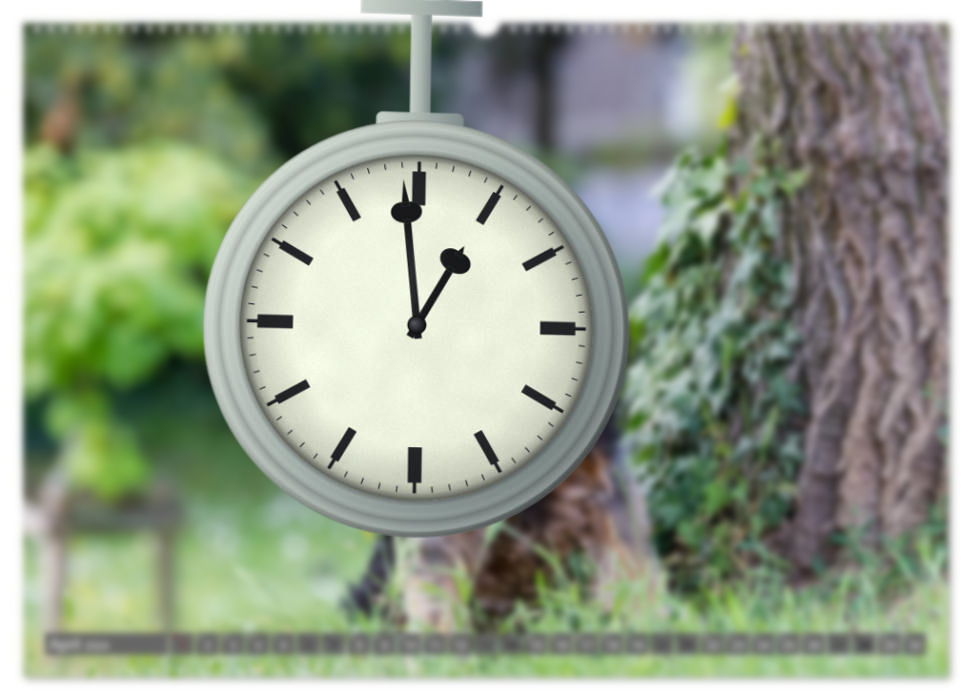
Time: **12:59**
